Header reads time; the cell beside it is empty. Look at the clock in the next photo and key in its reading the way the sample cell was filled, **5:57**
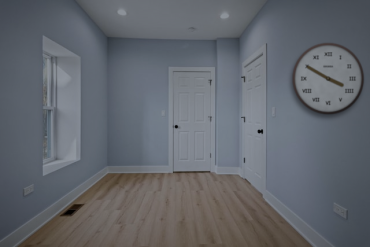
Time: **3:50**
